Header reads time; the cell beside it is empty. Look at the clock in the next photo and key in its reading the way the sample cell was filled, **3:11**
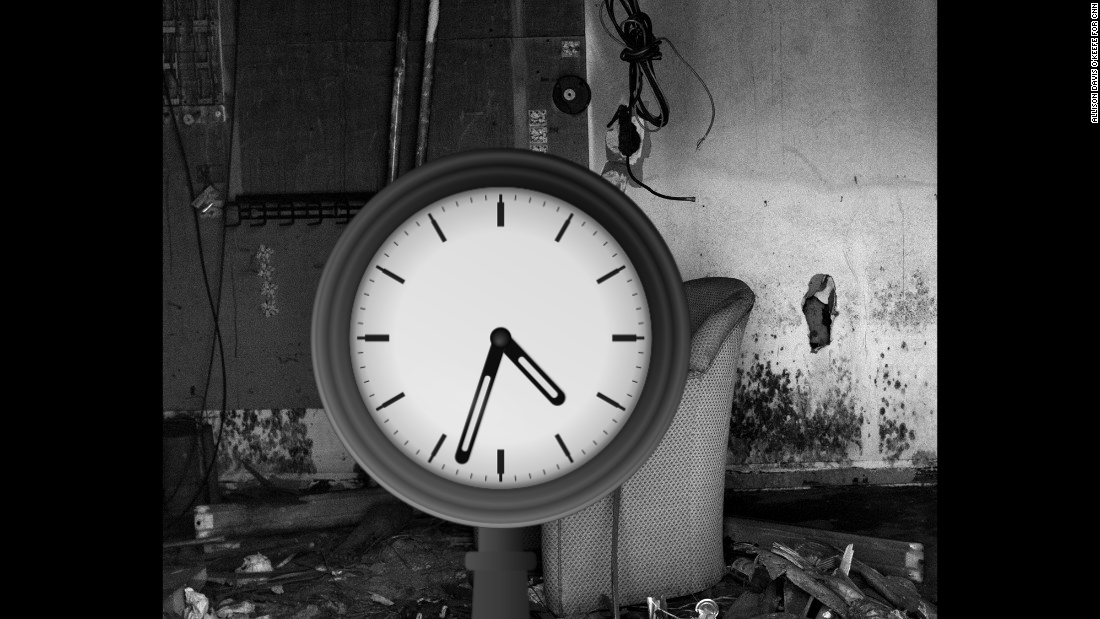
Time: **4:33**
